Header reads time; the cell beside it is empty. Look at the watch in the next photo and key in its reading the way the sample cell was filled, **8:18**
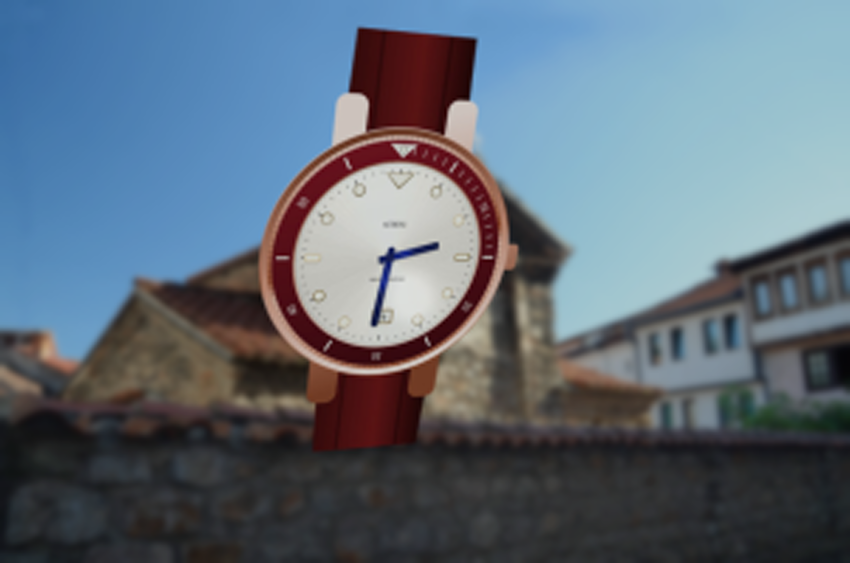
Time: **2:31**
